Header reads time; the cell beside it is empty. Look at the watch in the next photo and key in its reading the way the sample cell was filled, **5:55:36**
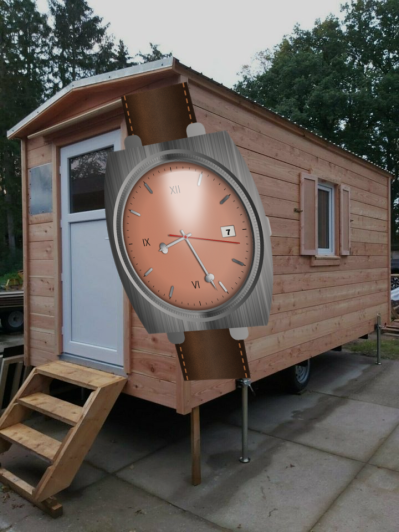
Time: **8:26:17**
